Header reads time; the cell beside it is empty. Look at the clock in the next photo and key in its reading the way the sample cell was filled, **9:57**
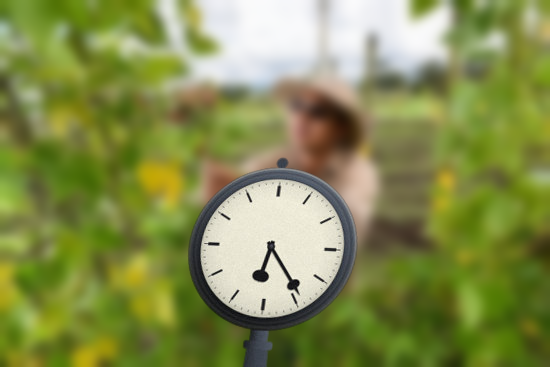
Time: **6:24**
